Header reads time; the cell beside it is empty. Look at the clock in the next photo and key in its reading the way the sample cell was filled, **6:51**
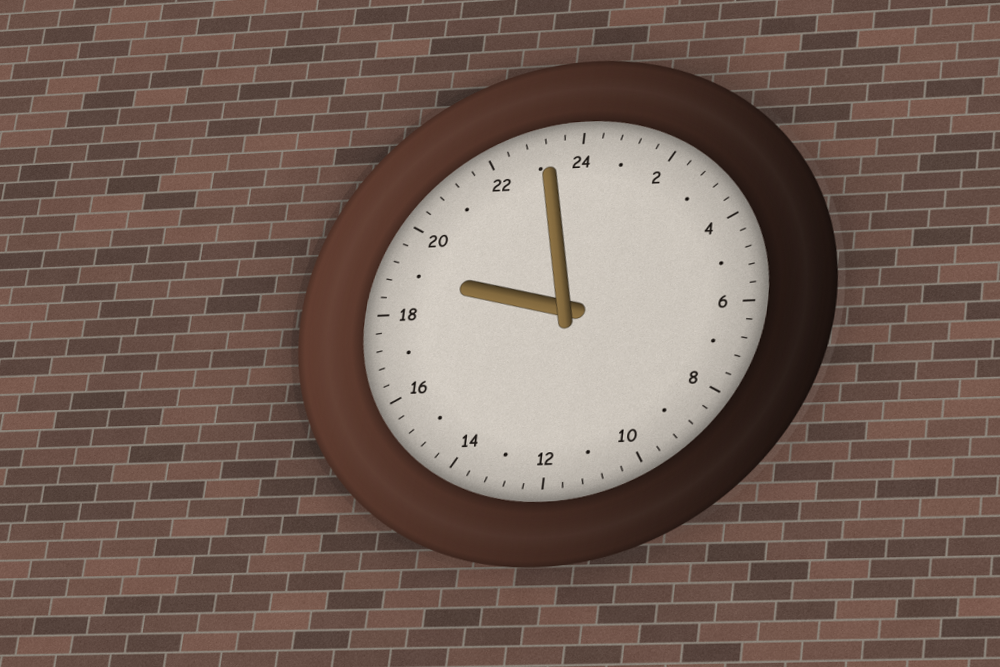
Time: **18:58**
